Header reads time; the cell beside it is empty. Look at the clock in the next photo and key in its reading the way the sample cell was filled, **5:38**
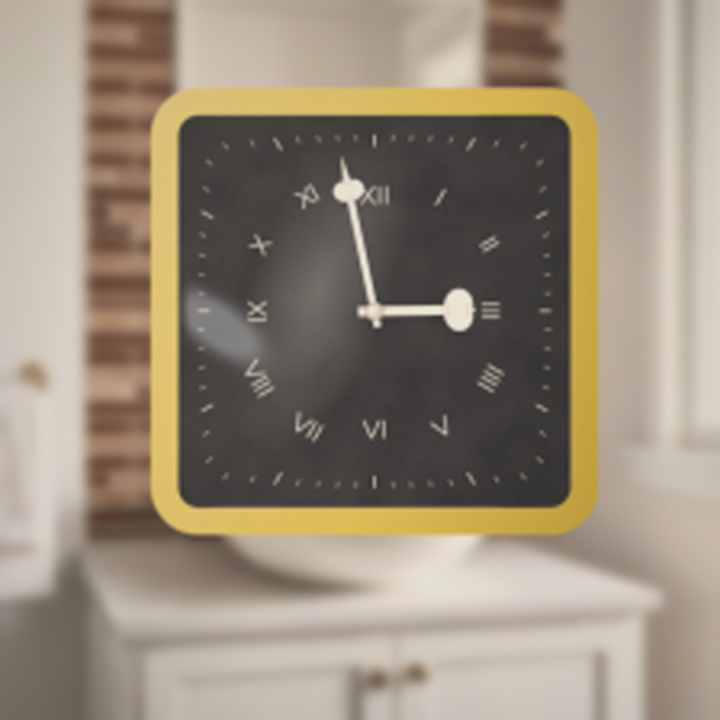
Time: **2:58**
